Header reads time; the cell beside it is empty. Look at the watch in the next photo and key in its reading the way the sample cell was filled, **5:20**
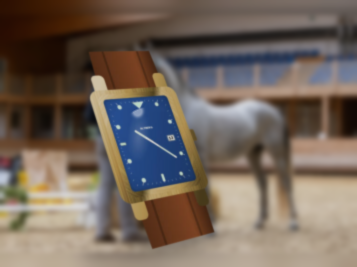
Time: **10:22**
